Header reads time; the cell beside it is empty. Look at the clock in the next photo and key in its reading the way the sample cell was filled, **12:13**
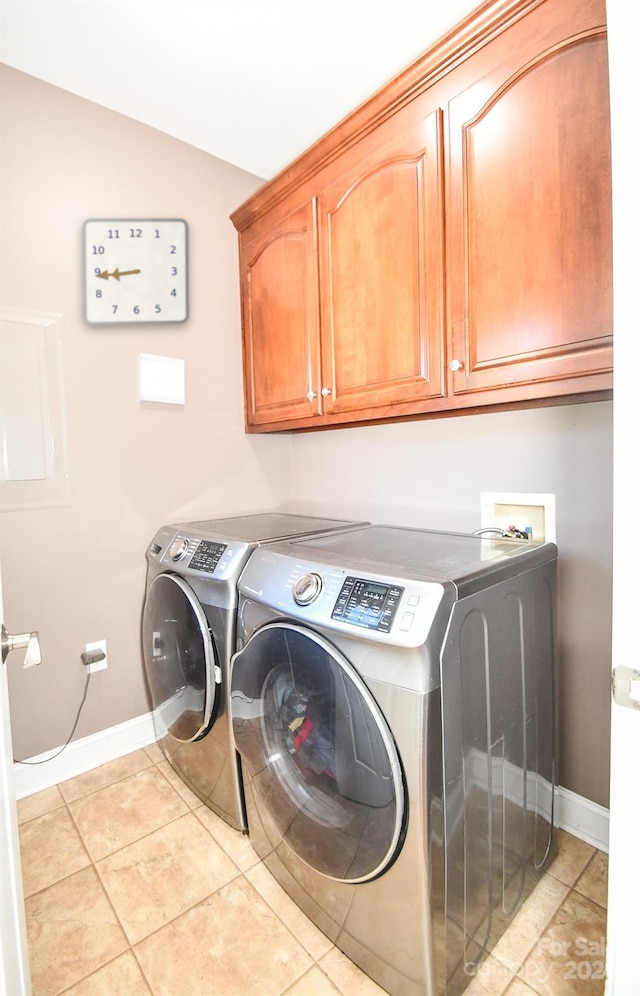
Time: **8:44**
